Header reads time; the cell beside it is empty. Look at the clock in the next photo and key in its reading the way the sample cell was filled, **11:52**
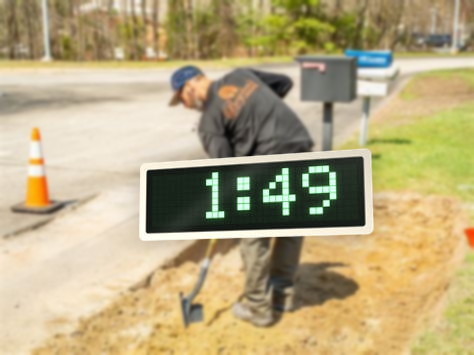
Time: **1:49**
